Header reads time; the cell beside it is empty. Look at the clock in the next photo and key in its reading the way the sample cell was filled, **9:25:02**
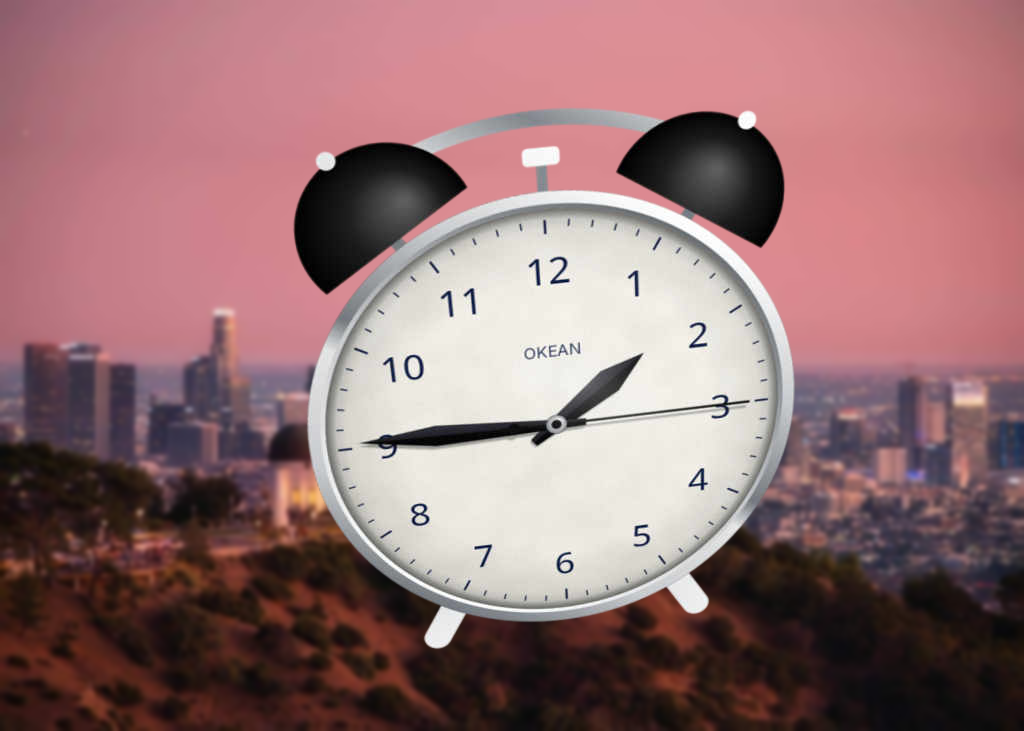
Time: **1:45:15**
